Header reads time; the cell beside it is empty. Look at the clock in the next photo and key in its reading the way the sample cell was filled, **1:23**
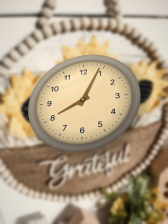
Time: **8:04**
